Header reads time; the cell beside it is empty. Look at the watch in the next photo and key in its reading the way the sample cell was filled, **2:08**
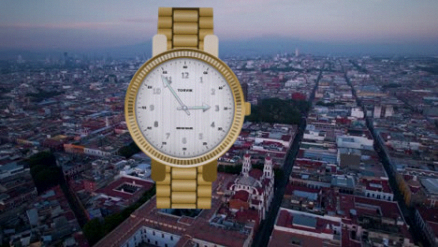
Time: **2:54**
